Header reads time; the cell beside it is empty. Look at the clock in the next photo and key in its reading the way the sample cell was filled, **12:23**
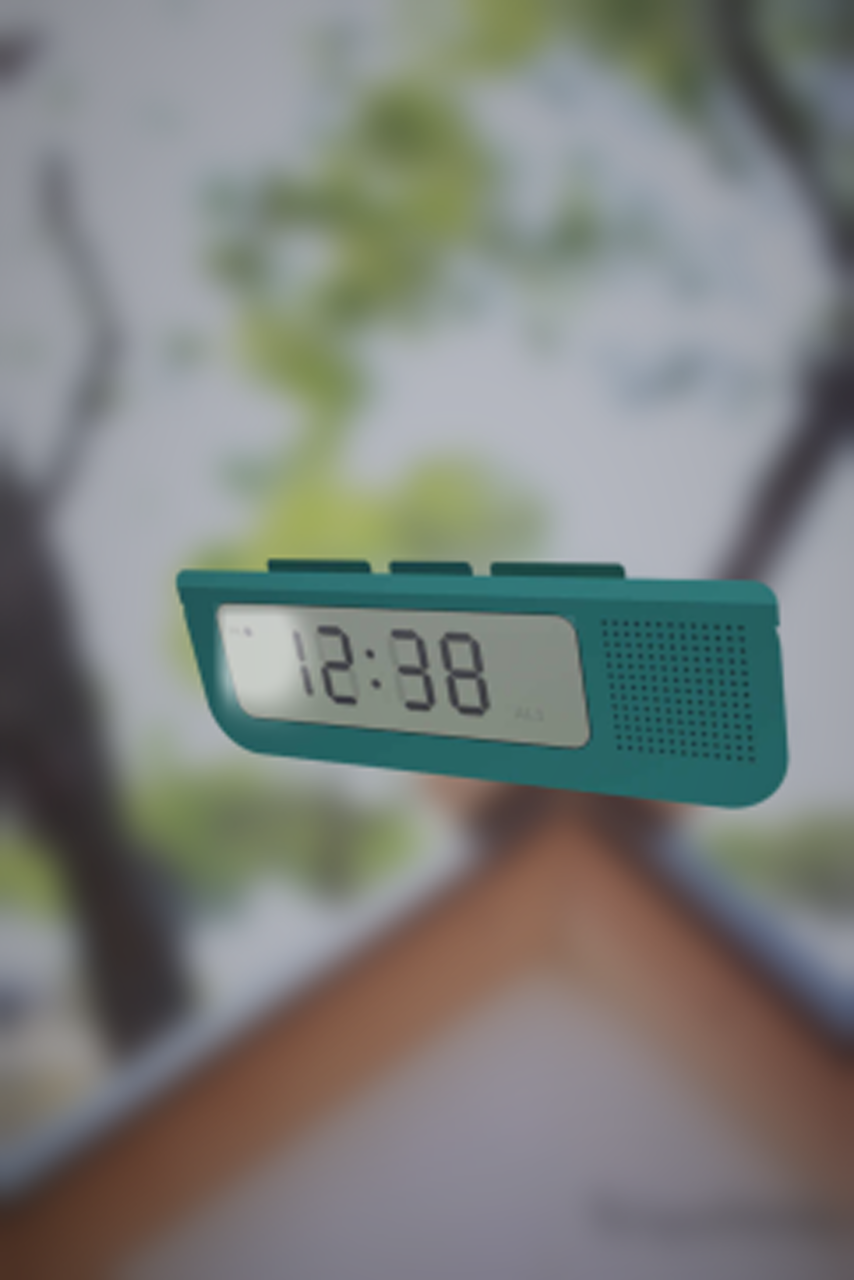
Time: **12:38**
